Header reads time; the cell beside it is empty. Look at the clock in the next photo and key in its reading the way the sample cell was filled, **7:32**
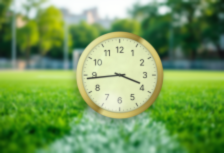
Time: **3:44**
